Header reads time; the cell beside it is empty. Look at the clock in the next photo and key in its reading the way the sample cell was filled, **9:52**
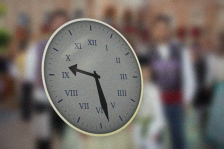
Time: **9:28**
